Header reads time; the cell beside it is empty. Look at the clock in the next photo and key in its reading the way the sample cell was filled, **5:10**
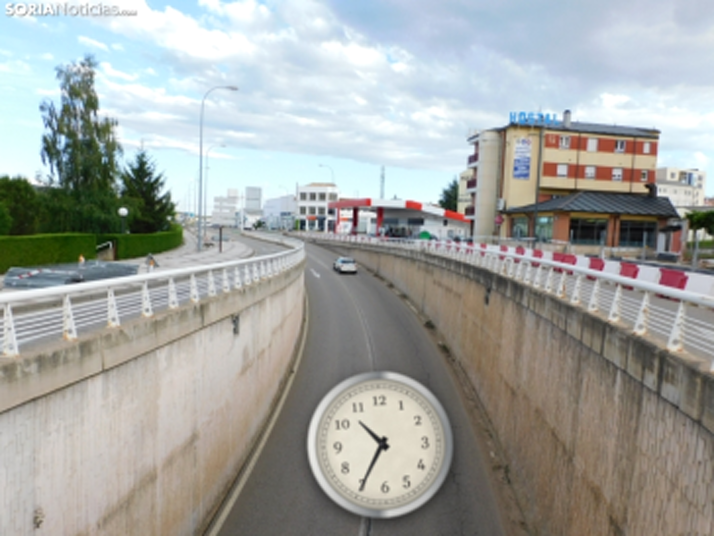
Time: **10:35**
